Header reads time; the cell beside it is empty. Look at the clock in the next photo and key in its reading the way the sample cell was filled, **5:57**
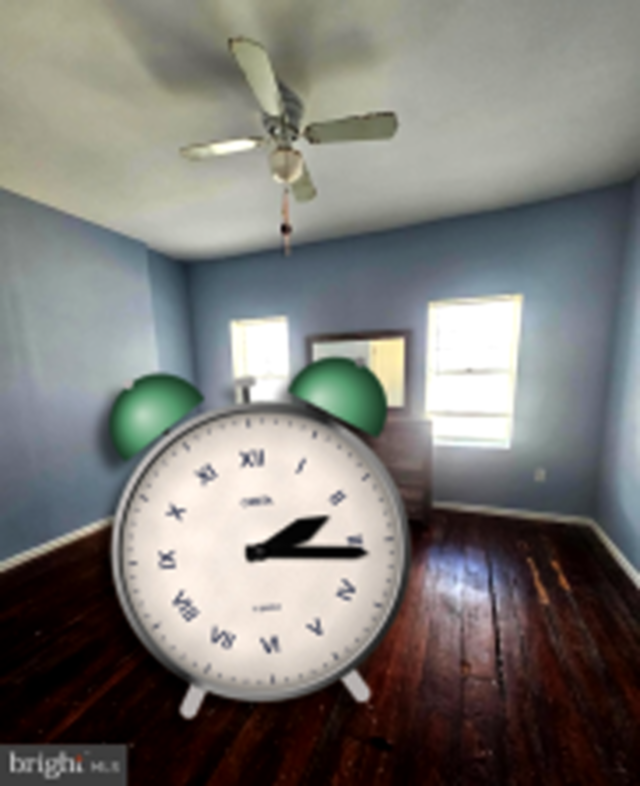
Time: **2:16**
